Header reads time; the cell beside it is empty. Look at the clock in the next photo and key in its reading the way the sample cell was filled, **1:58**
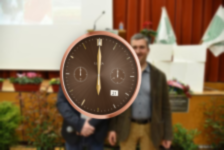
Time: **6:00**
